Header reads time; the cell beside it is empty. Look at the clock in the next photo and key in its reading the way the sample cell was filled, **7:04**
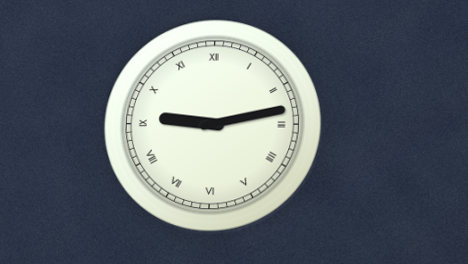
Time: **9:13**
